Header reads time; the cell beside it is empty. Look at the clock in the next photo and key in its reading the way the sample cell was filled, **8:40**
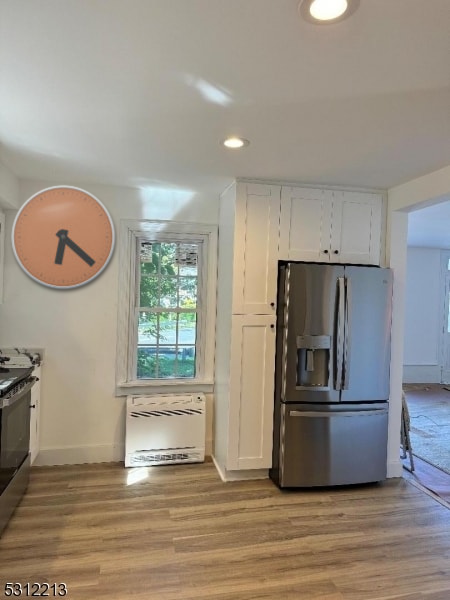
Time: **6:22**
